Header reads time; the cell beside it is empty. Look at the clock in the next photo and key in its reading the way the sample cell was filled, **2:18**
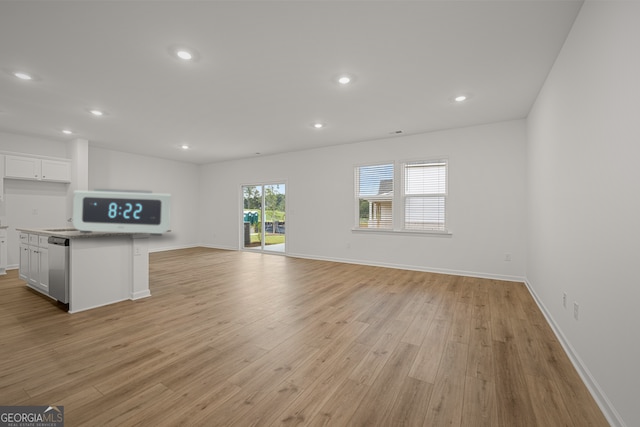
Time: **8:22**
